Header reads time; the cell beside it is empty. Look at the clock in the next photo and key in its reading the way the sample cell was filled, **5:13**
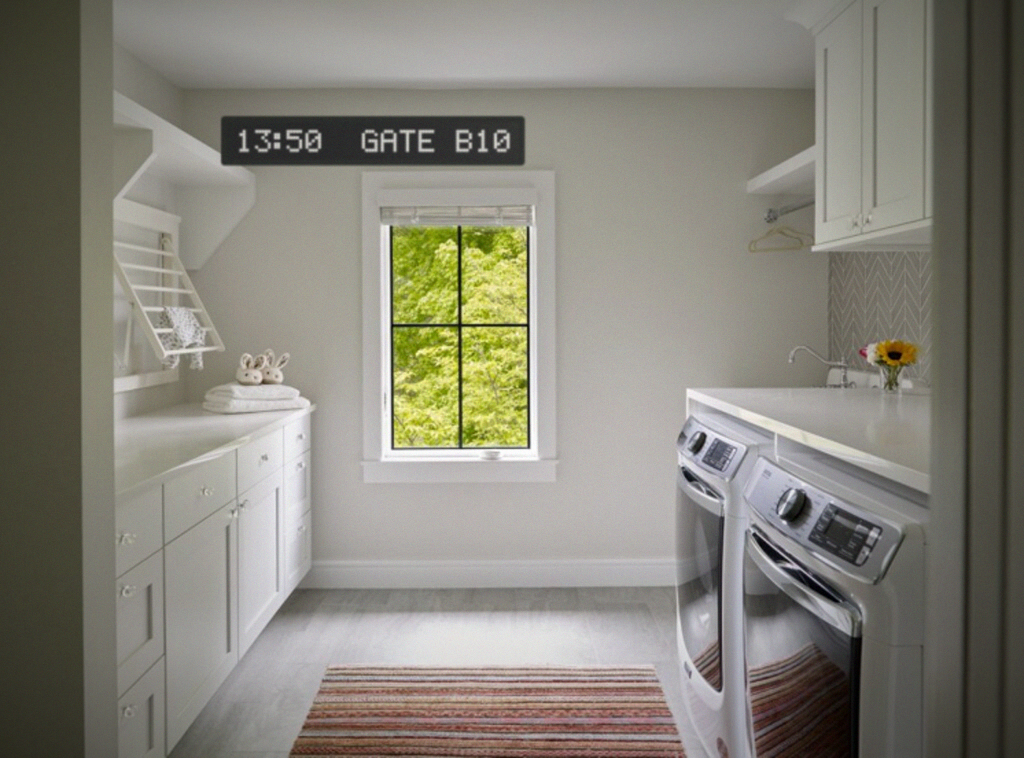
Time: **13:50**
